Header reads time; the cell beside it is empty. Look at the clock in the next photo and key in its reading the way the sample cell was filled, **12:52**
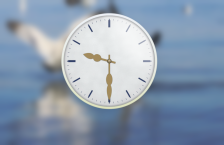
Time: **9:30**
